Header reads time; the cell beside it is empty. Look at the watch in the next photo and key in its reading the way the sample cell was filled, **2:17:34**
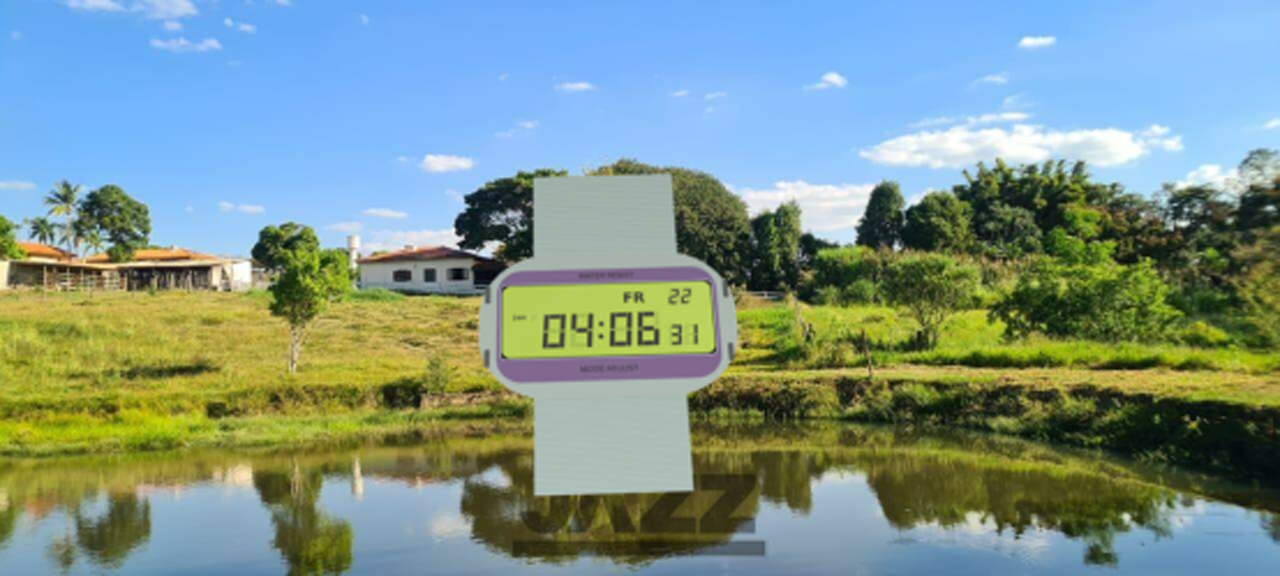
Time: **4:06:31**
